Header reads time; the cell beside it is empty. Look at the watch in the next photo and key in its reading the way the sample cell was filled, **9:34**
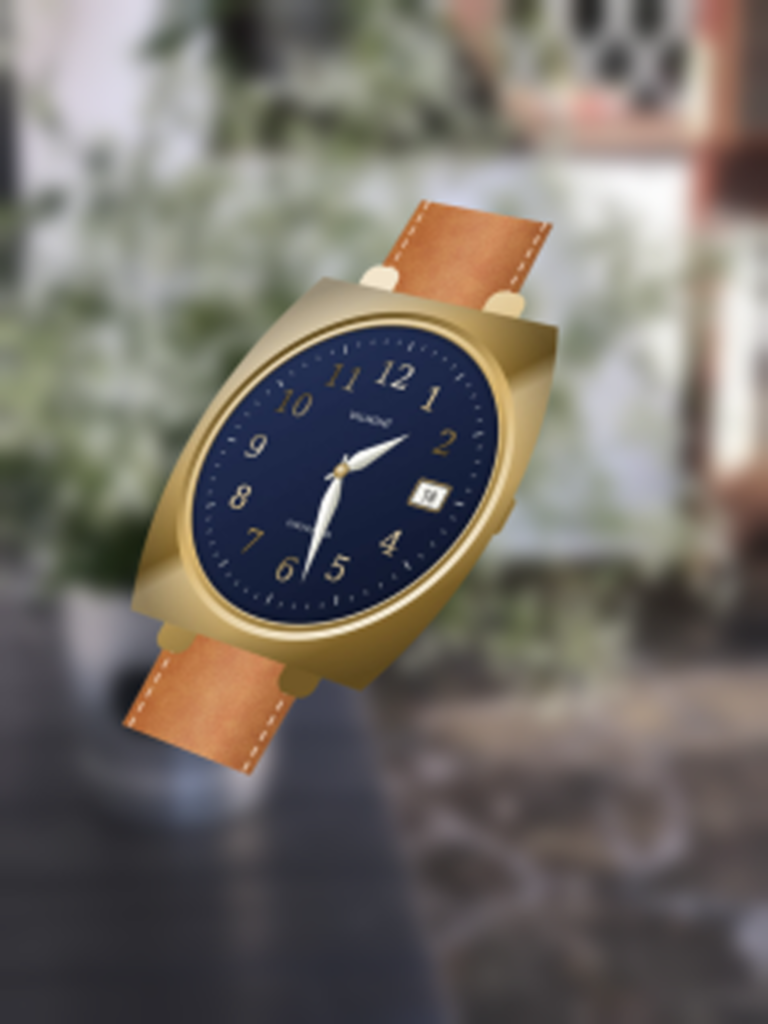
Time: **1:28**
